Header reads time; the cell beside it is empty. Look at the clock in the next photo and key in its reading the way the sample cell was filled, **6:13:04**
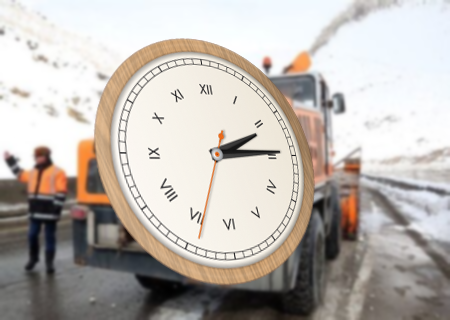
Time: **2:14:34**
